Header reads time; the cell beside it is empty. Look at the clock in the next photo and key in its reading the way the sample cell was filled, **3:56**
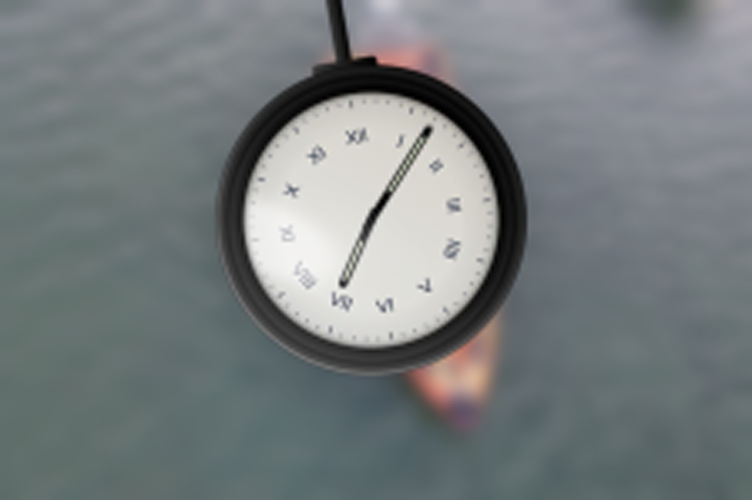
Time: **7:07**
